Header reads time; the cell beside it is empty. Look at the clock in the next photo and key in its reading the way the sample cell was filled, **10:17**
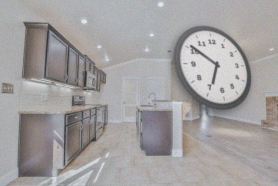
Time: **6:51**
